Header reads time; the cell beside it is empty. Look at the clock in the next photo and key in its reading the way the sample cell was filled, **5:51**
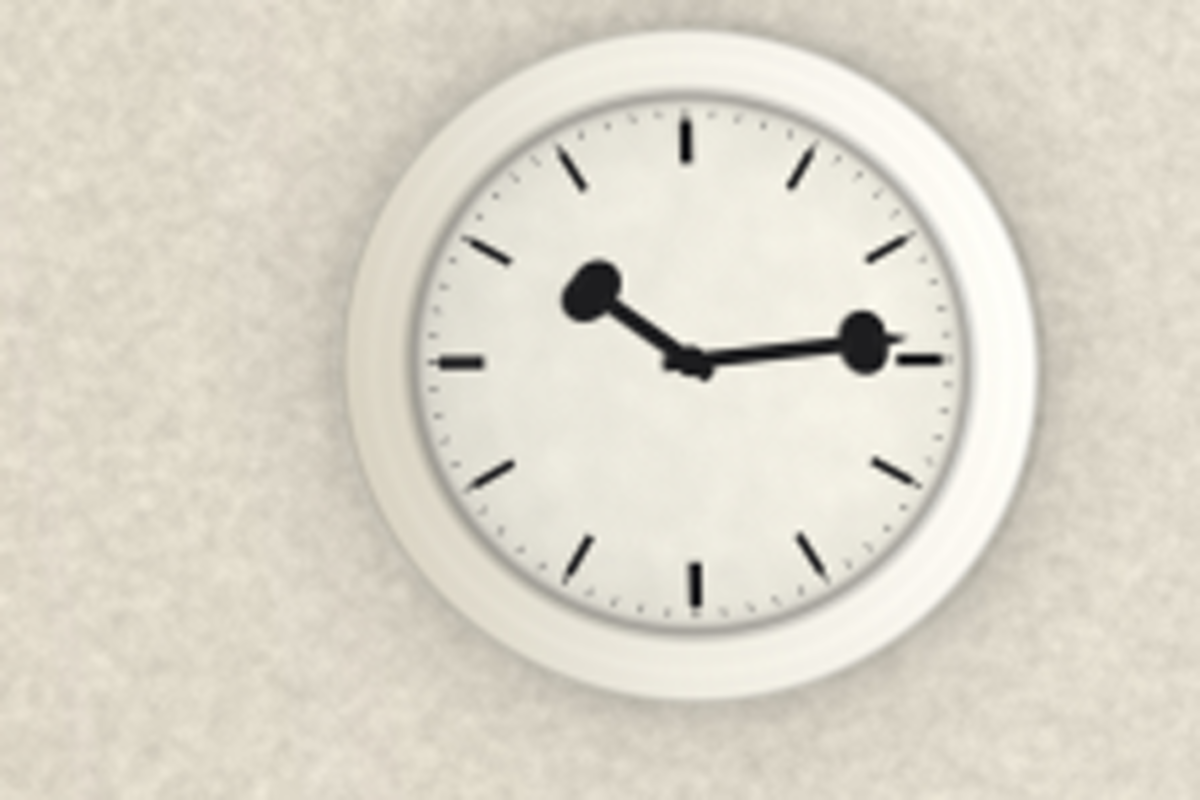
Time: **10:14**
